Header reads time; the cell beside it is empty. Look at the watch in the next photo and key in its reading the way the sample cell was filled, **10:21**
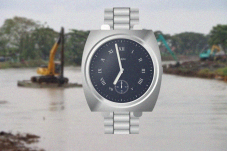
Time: **6:58**
